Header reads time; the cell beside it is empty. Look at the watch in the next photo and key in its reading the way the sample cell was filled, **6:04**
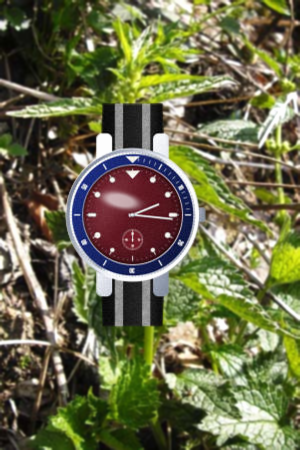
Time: **2:16**
